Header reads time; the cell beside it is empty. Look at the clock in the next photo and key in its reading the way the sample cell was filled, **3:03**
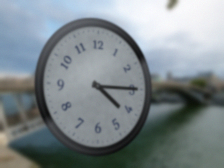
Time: **4:15**
